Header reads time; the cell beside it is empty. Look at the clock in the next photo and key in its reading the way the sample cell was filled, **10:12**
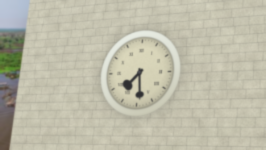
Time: **7:29**
